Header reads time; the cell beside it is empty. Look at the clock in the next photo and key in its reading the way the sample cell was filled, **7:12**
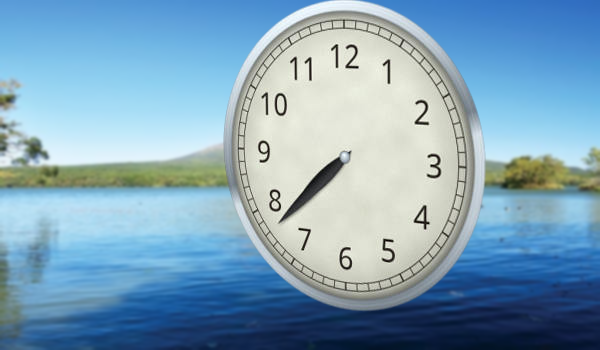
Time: **7:38**
